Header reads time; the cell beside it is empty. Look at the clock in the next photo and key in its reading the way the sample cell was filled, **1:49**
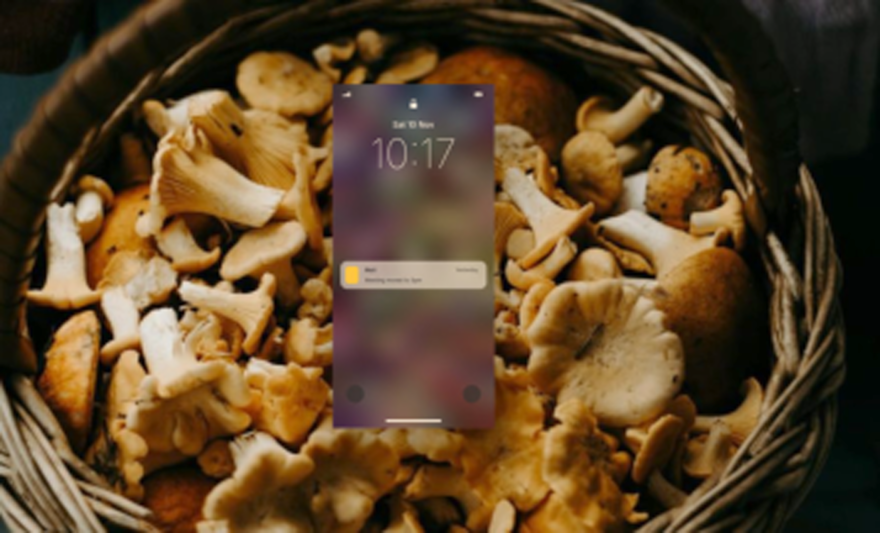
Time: **10:17**
